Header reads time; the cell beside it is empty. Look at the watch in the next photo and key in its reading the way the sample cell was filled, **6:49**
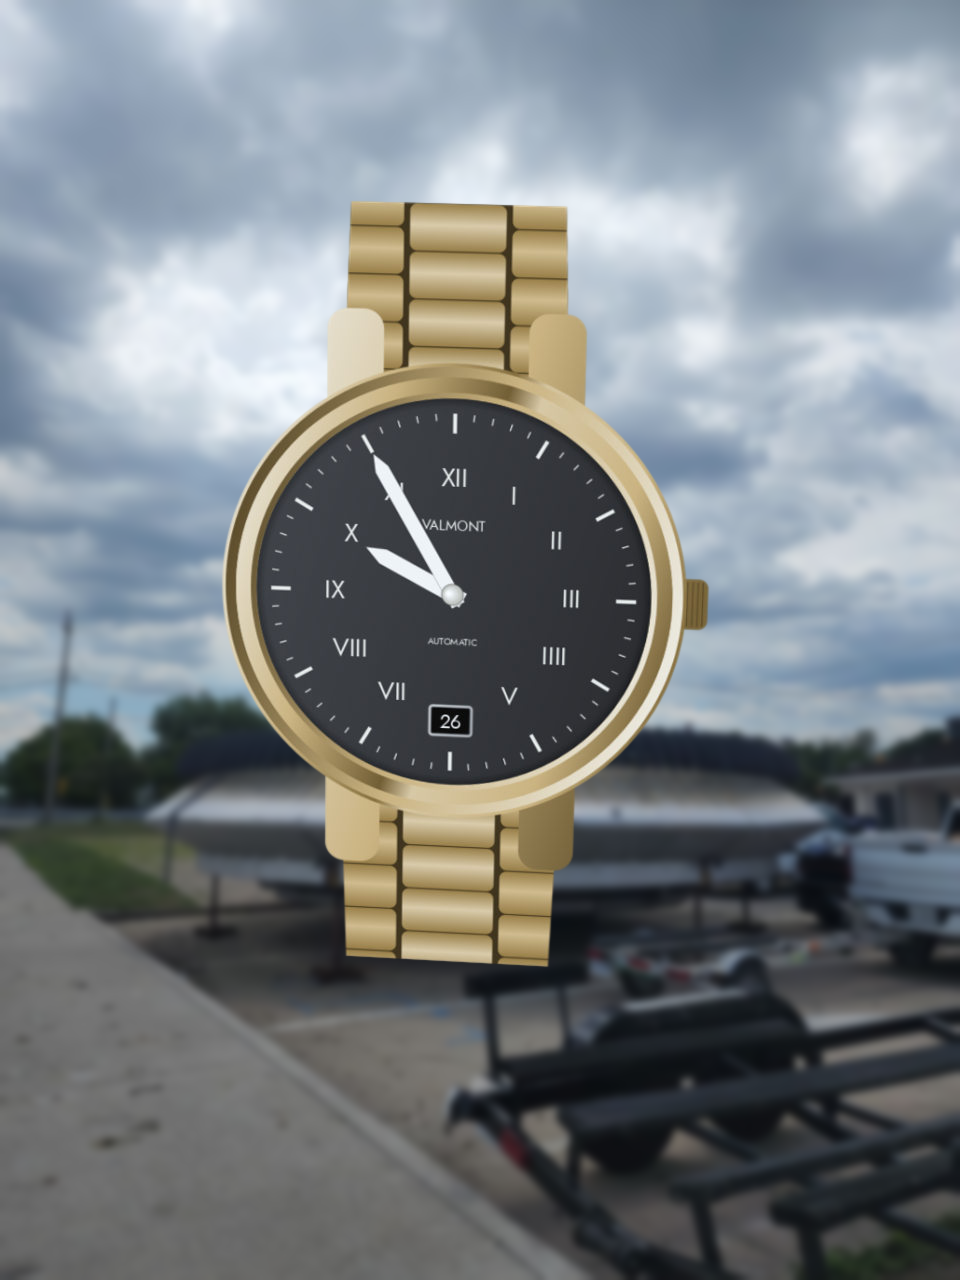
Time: **9:55**
